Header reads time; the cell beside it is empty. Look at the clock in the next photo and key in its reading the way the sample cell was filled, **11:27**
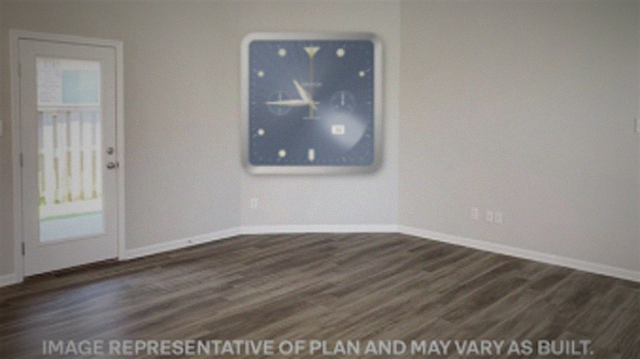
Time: **10:45**
